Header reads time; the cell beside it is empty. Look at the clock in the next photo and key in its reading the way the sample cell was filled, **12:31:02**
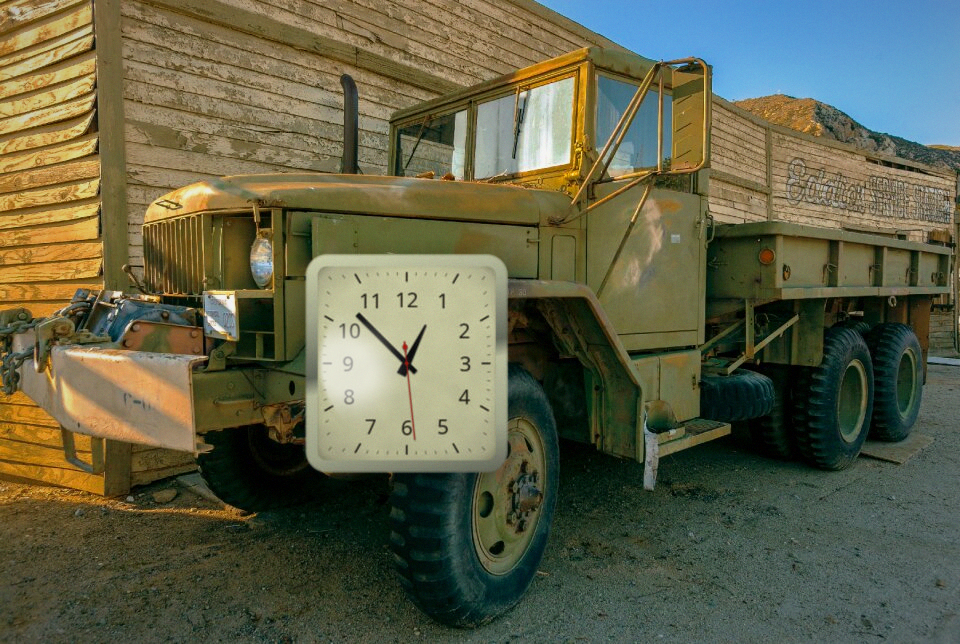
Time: **12:52:29**
